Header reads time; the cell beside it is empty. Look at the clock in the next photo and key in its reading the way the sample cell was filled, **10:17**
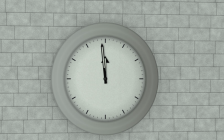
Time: **11:59**
